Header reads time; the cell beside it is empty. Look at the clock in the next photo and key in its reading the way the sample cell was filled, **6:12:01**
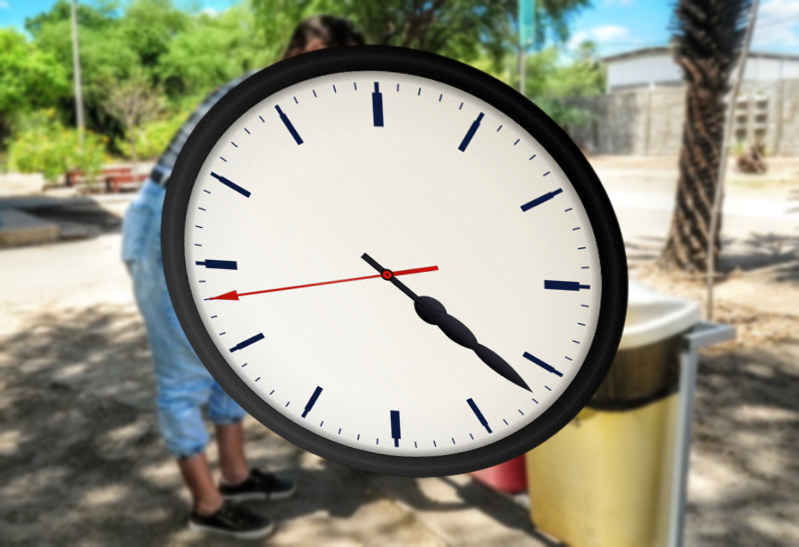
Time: **4:21:43**
